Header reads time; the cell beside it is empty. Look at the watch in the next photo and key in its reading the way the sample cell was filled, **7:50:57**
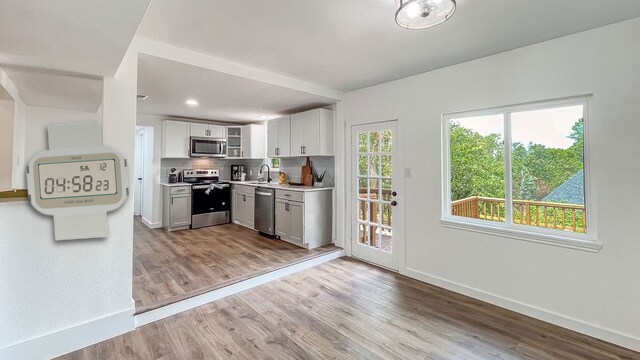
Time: **4:58:23**
